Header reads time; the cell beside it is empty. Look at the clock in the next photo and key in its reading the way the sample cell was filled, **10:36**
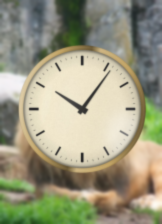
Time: **10:06**
